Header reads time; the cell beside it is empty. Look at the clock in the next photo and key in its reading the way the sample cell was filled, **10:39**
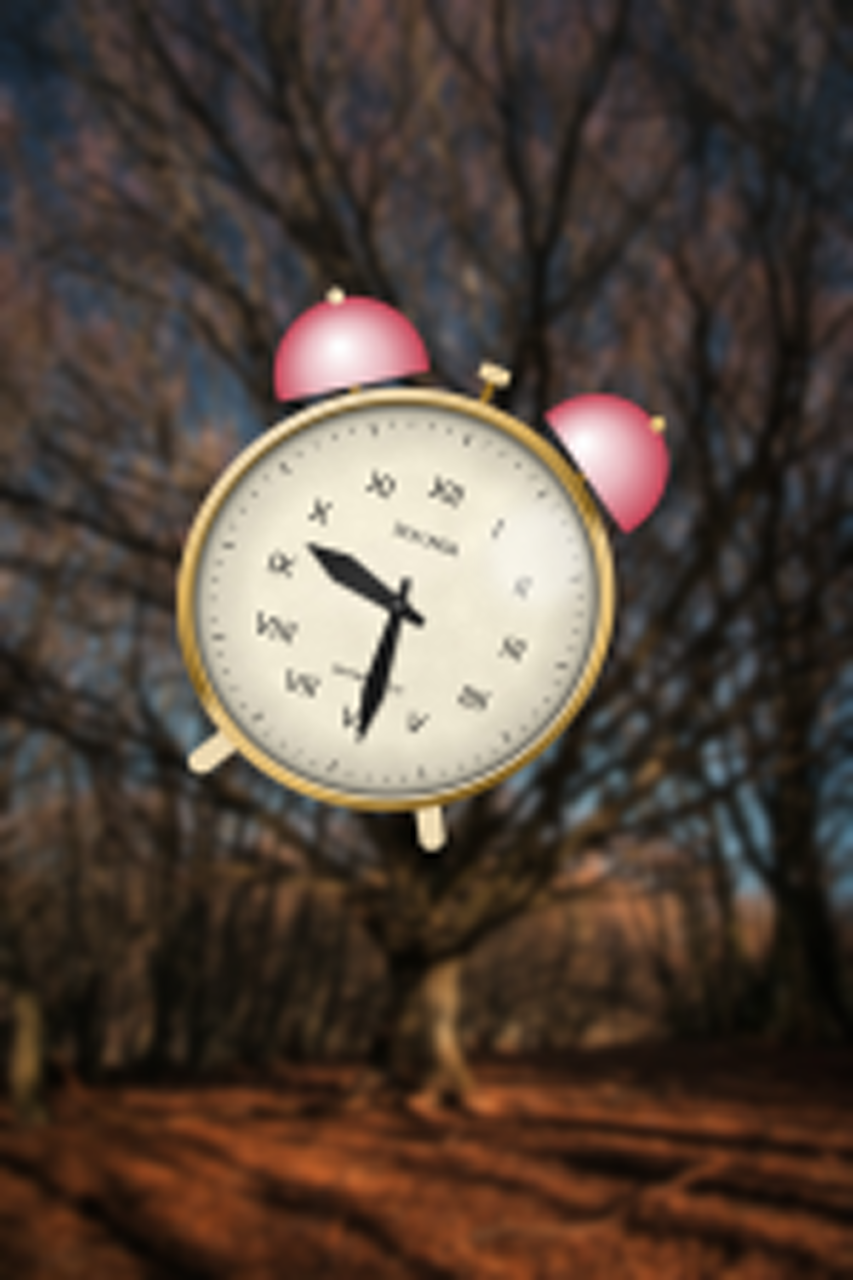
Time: **9:29**
